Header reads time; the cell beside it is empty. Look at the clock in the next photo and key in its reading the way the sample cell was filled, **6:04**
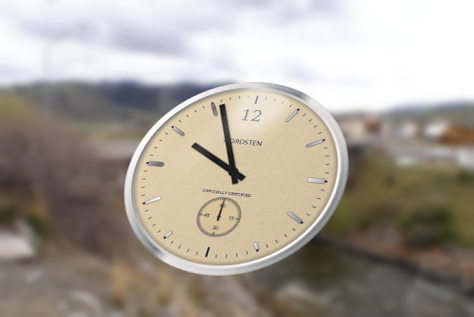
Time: **9:56**
